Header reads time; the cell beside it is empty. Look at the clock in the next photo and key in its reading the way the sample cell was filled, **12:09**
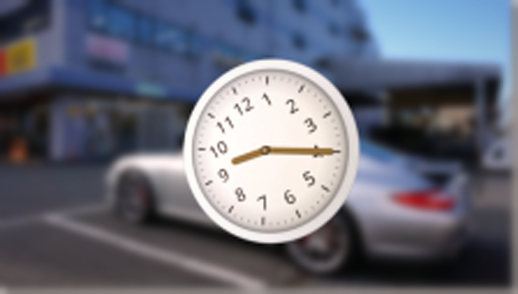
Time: **9:20**
